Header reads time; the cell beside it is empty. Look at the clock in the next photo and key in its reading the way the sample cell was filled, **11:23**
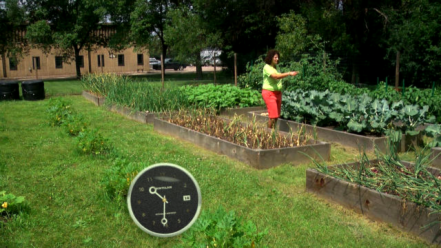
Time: **10:31**
